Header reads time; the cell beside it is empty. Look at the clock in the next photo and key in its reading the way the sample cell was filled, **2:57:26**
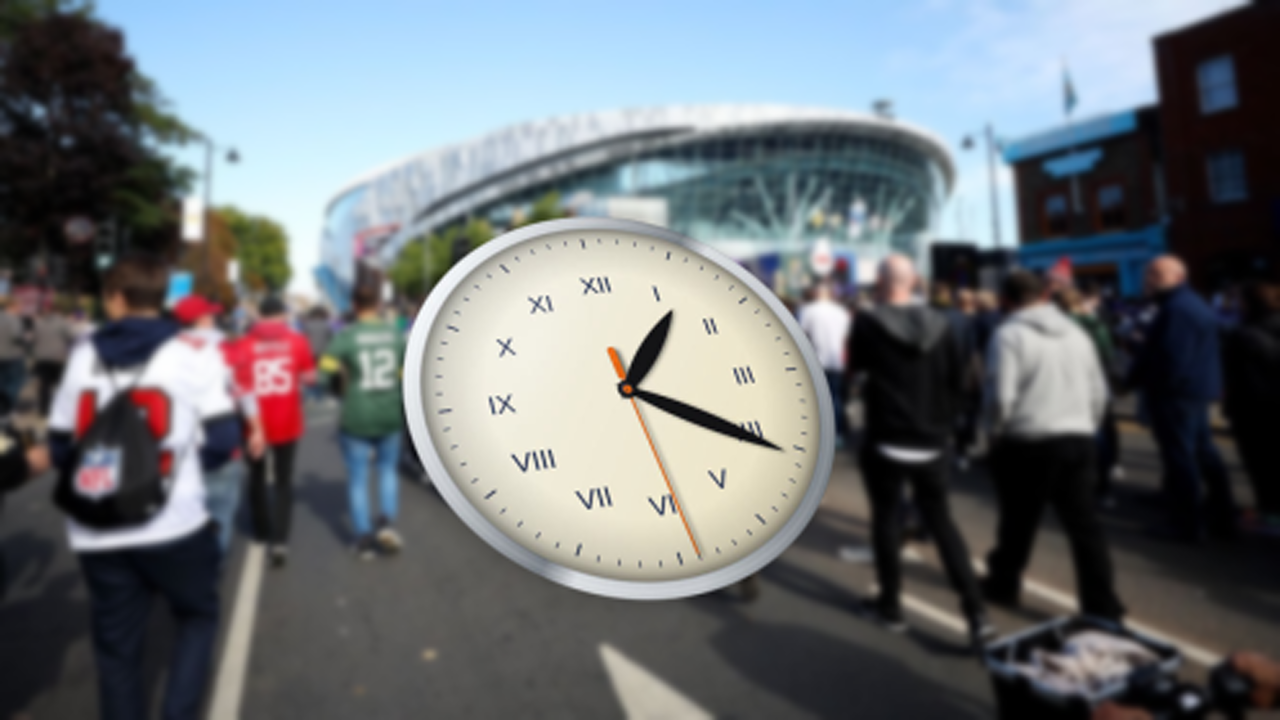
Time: **1:20:29**
